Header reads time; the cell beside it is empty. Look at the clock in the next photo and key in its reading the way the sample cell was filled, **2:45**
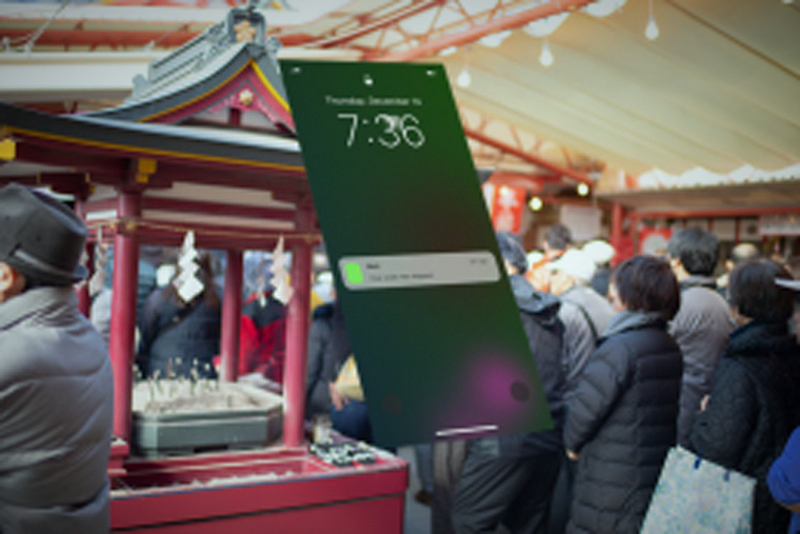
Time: **7:36**
